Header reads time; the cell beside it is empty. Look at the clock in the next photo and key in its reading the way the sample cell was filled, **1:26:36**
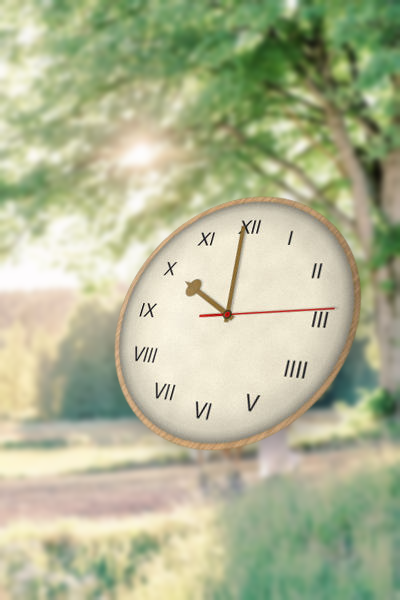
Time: **9:59:14**
